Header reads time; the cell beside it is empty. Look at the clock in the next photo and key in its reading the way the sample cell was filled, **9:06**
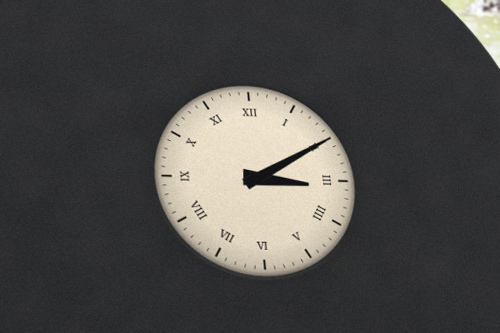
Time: **3:10**
